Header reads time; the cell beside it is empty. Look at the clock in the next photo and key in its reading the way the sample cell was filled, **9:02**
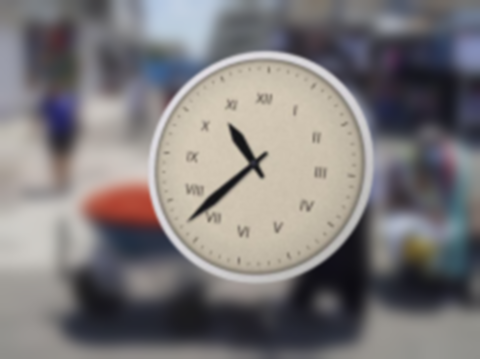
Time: **10:37**
